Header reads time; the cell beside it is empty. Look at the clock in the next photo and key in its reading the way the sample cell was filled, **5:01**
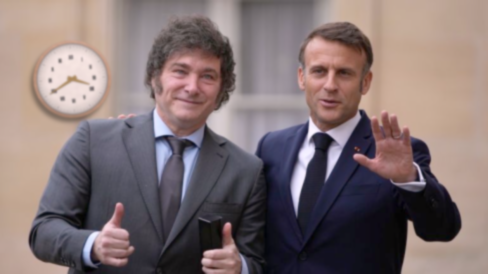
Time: **3:40**
